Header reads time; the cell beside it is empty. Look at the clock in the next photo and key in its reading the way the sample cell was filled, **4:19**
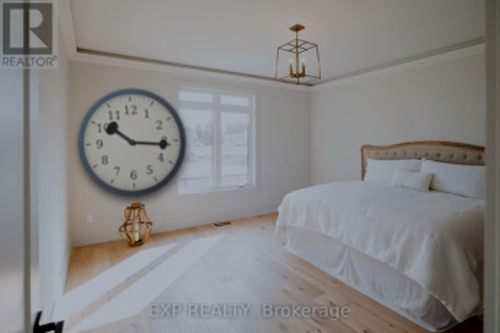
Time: **10:16**
